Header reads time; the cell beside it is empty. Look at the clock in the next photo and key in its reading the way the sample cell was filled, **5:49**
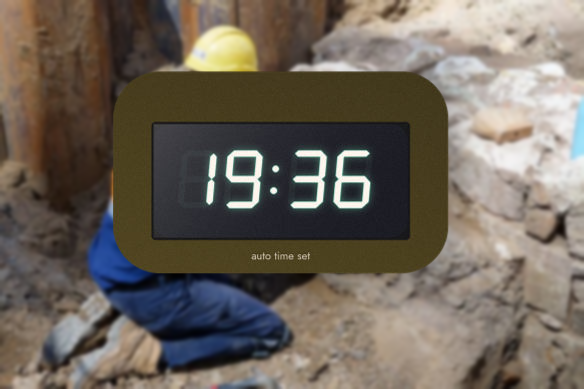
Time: **19:36**
